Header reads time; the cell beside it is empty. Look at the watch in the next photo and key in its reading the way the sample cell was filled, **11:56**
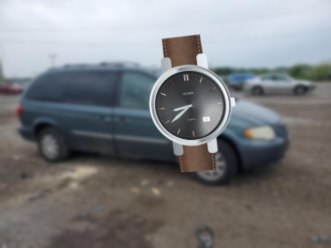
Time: **8:39**
